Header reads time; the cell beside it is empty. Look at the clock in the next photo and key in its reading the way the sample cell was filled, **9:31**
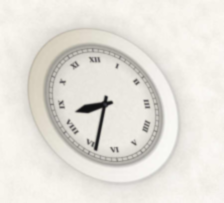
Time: **8:34**
